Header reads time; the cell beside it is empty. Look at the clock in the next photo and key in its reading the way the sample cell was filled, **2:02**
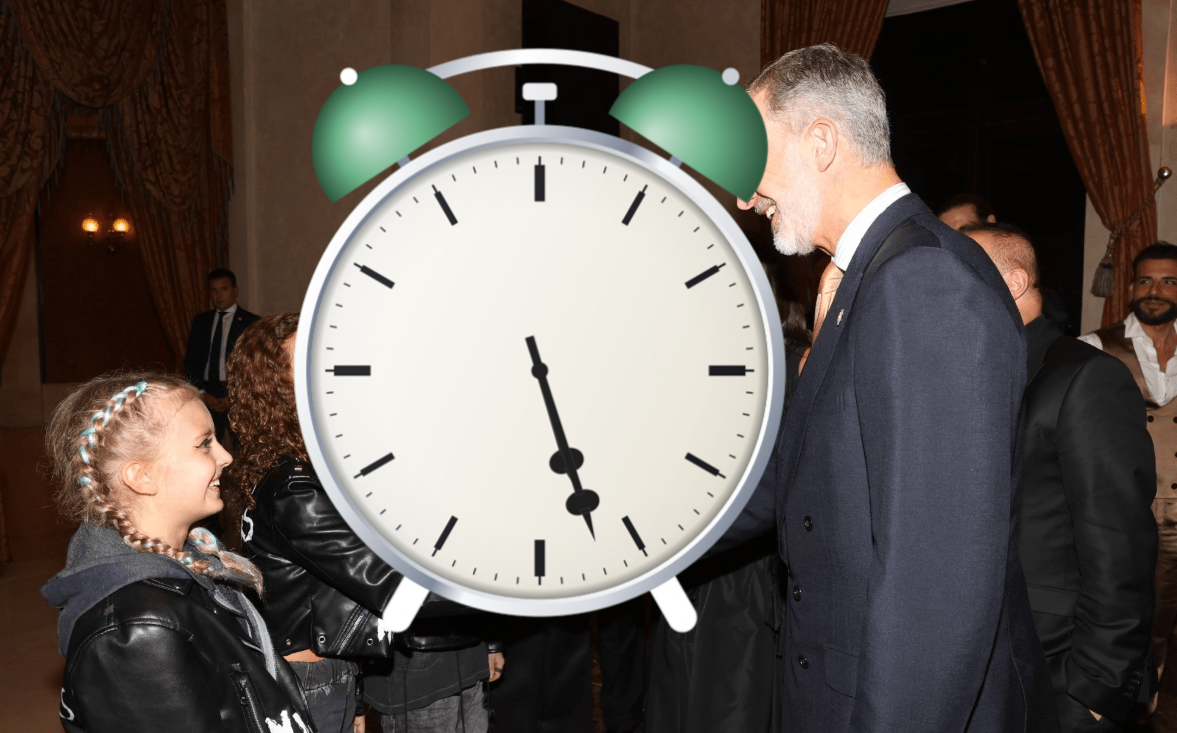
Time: **5:27**
